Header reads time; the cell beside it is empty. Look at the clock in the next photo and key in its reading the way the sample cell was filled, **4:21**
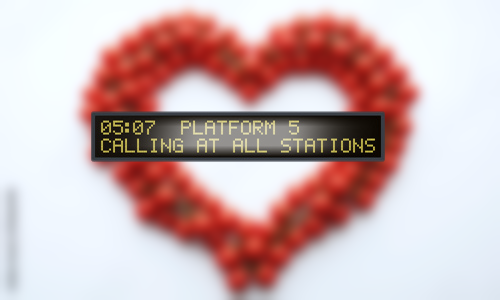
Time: **5:07**
